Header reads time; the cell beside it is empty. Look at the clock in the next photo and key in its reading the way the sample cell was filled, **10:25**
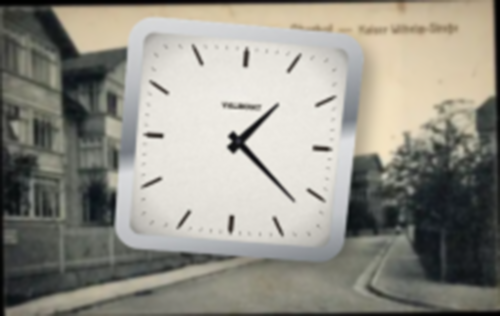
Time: **1:22**
